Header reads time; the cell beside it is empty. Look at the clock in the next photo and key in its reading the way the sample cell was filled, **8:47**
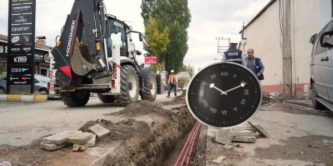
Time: **10:11**
